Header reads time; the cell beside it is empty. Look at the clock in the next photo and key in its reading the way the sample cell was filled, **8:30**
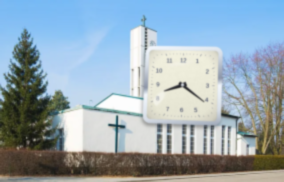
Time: **8:21**
